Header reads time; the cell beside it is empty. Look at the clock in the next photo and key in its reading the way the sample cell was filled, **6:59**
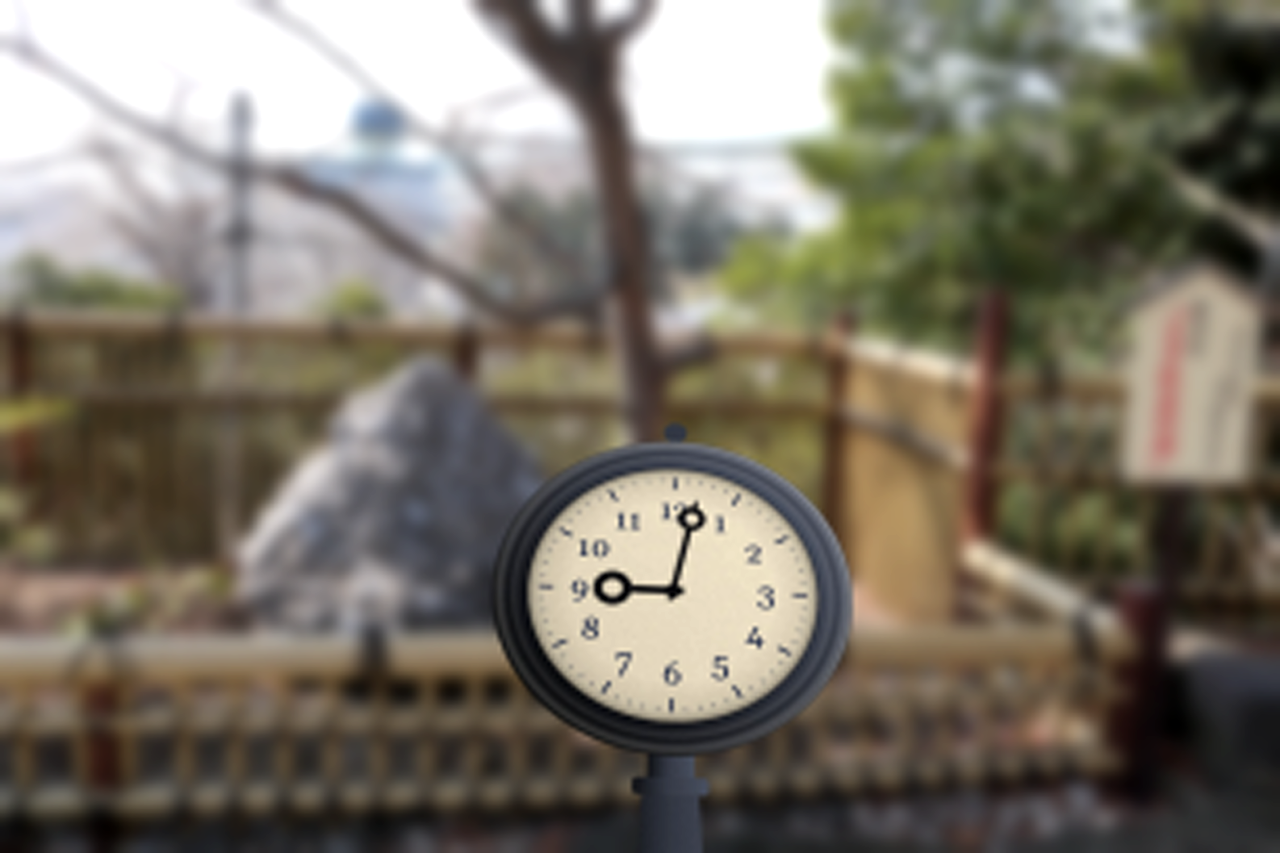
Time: **9:02**
